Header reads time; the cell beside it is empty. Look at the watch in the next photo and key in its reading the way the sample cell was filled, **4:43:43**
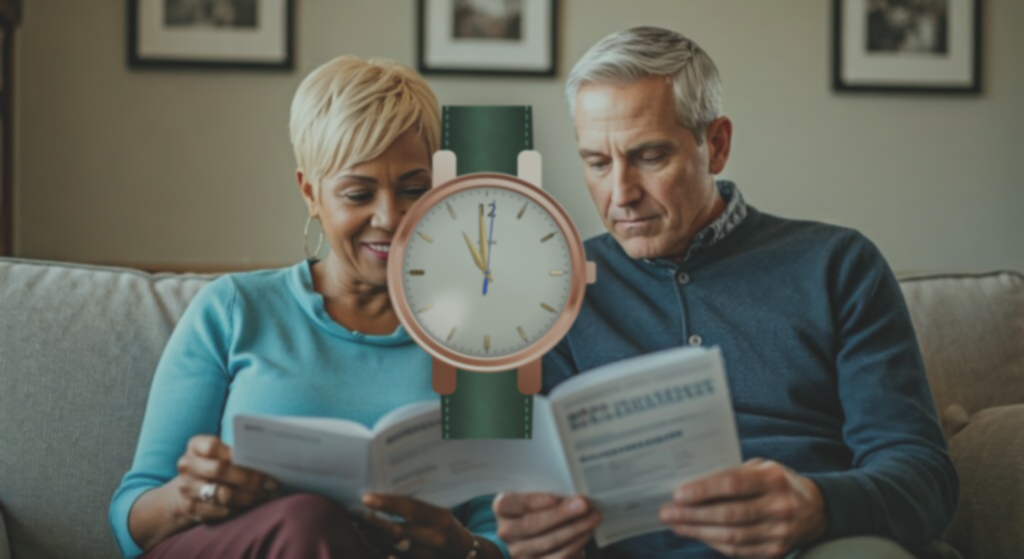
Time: **10:59:01**
